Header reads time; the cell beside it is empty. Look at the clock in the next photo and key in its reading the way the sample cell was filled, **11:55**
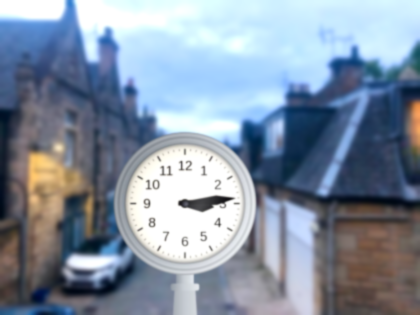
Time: **3:14**
